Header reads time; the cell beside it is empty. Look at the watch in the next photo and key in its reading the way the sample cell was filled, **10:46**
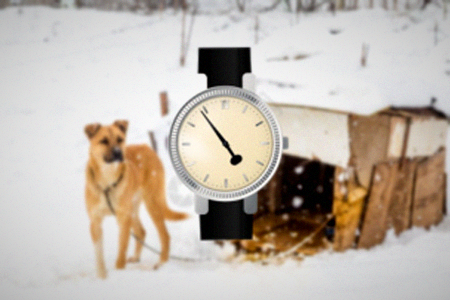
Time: **4:54**
